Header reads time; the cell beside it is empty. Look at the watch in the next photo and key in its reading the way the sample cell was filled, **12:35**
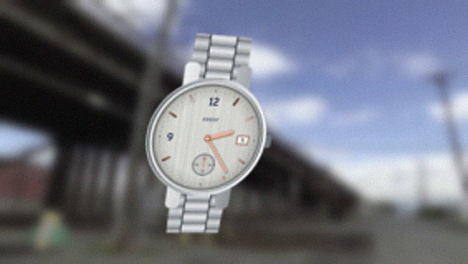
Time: **2:24**
